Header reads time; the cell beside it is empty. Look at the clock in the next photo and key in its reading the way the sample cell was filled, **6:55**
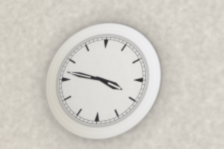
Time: **3:47**
